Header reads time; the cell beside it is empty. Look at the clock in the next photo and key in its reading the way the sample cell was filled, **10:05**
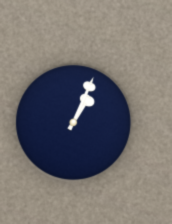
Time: **1:04**
